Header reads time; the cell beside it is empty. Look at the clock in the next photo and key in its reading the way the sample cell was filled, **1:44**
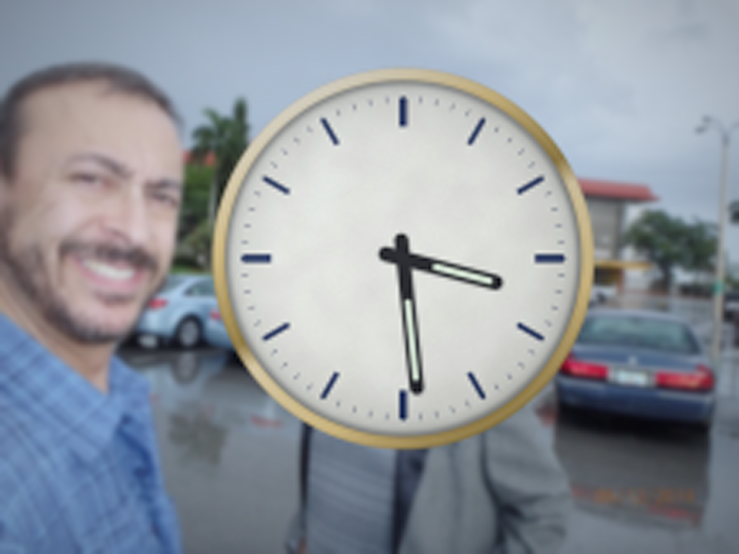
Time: **3:29**
